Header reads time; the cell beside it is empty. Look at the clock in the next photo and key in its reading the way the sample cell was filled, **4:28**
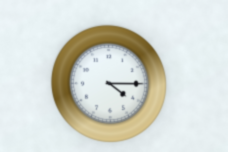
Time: **4:15**
